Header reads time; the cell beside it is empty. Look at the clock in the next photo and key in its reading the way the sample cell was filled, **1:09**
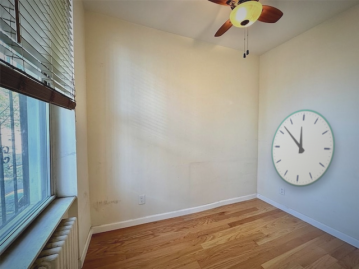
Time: **11:52**
